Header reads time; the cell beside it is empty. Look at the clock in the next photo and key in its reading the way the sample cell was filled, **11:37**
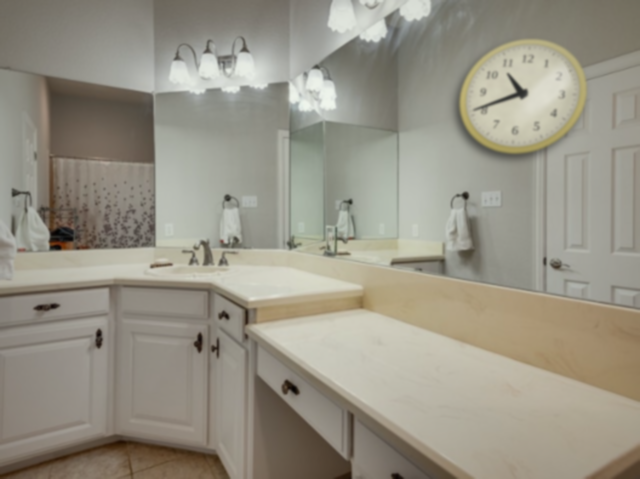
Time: **10:41**
